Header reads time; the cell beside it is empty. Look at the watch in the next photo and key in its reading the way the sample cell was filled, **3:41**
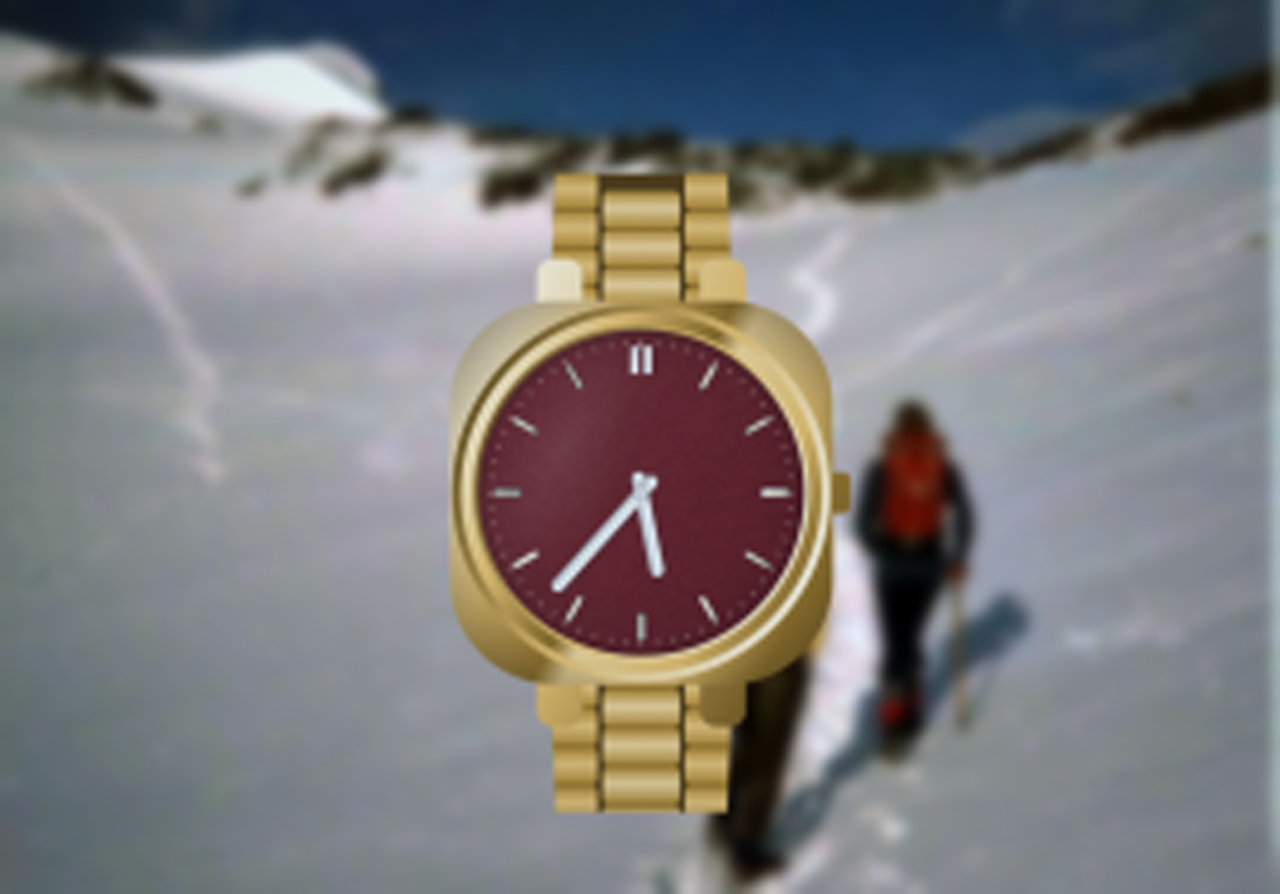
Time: **5:37**
